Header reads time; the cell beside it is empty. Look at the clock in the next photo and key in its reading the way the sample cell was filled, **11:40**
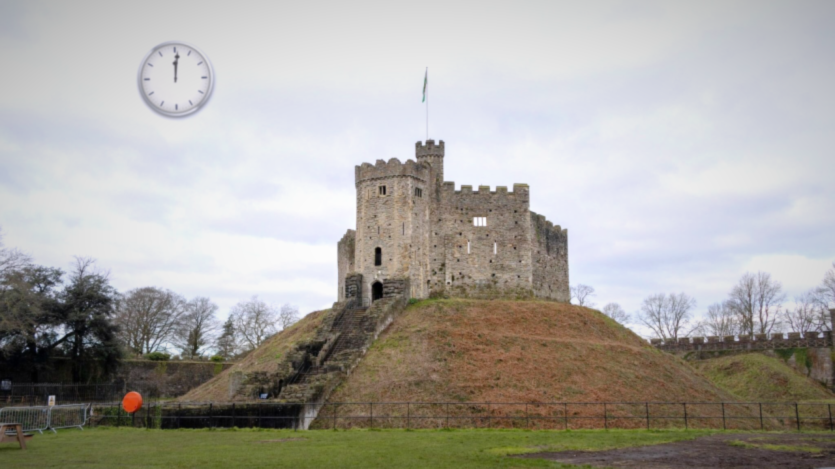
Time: **12:01**
